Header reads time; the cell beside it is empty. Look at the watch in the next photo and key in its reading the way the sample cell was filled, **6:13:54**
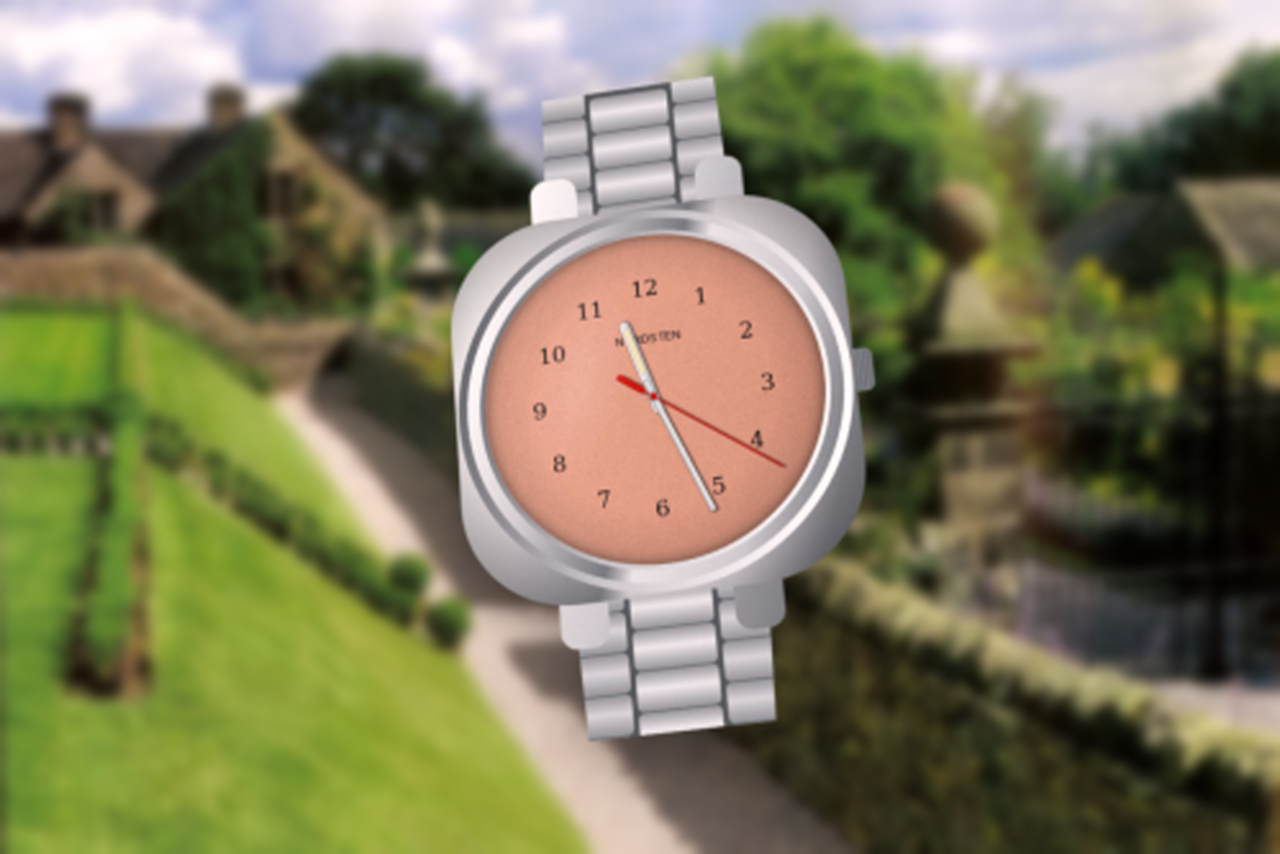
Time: **11:26:21**
